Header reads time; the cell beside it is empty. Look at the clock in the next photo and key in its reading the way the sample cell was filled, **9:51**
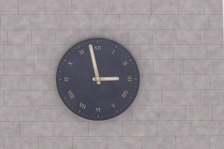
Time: **2:58**
